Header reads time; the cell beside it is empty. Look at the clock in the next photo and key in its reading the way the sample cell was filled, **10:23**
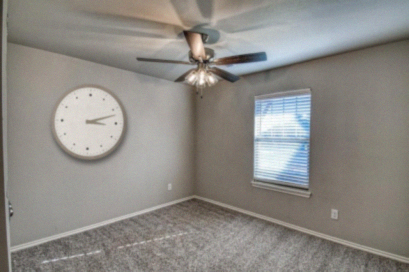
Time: **3:12**
